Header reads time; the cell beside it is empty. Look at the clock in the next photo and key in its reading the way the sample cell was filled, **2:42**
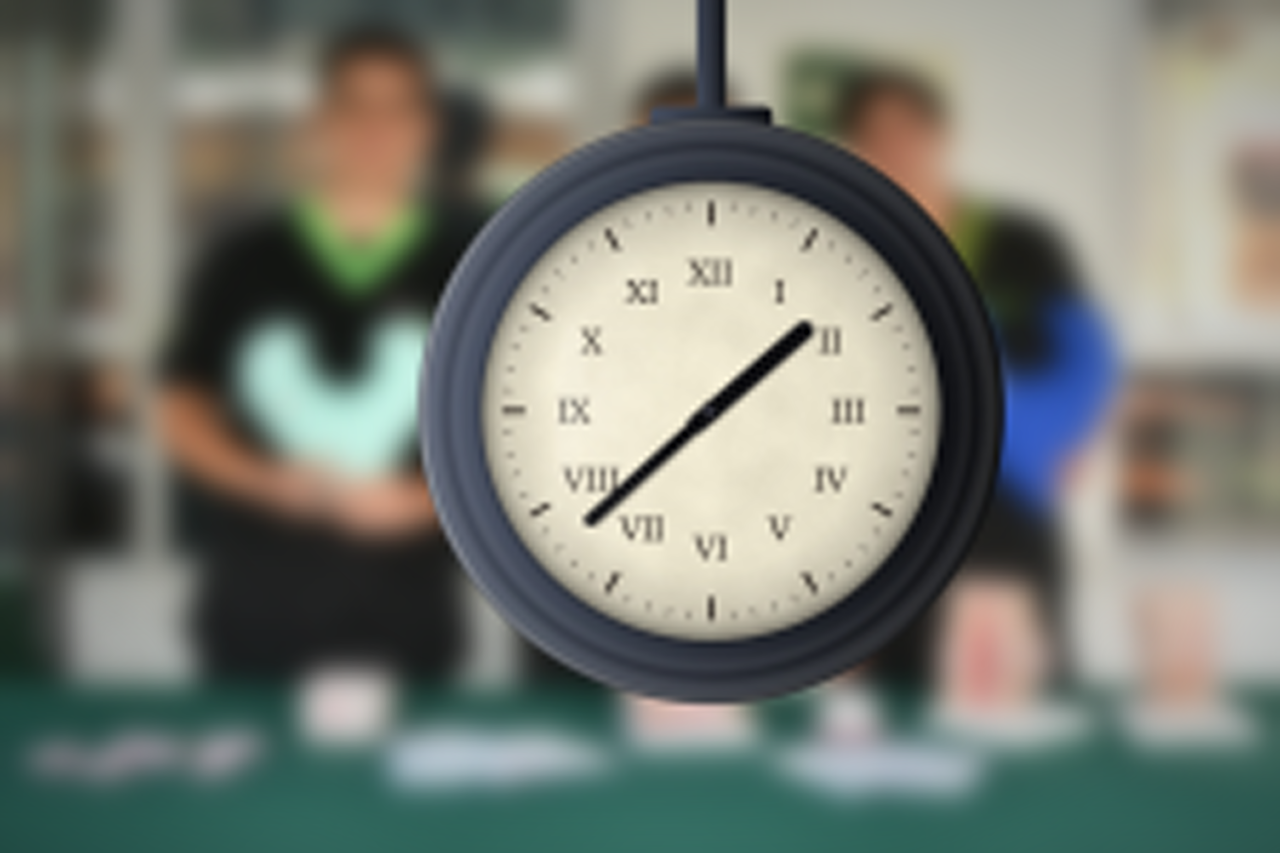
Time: **1:38**
